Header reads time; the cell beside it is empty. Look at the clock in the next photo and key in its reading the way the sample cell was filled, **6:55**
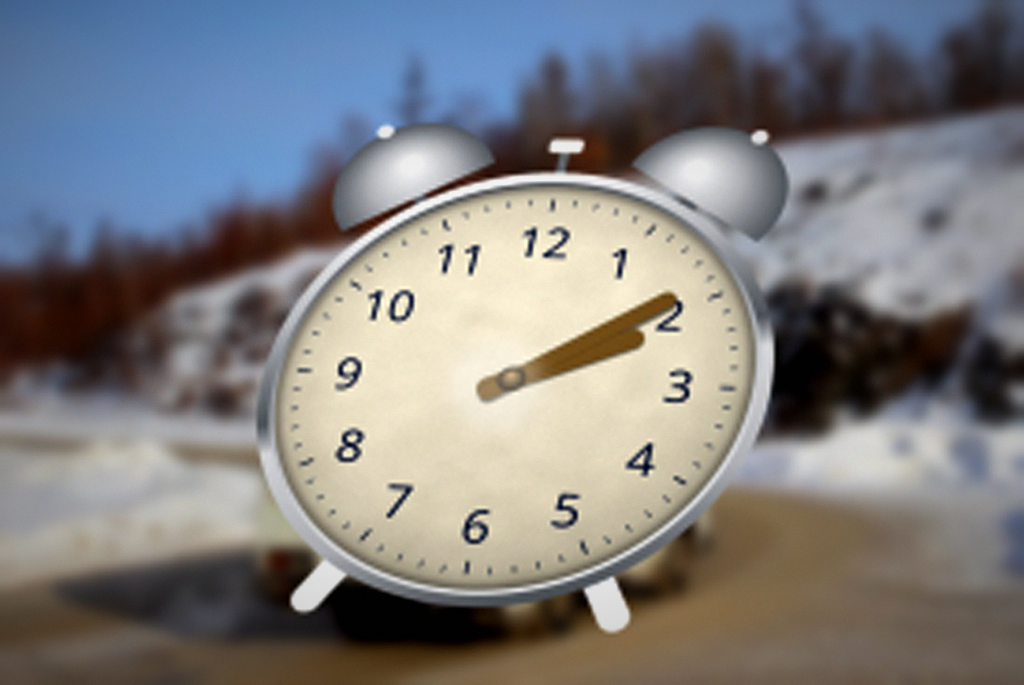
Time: **2:09**
